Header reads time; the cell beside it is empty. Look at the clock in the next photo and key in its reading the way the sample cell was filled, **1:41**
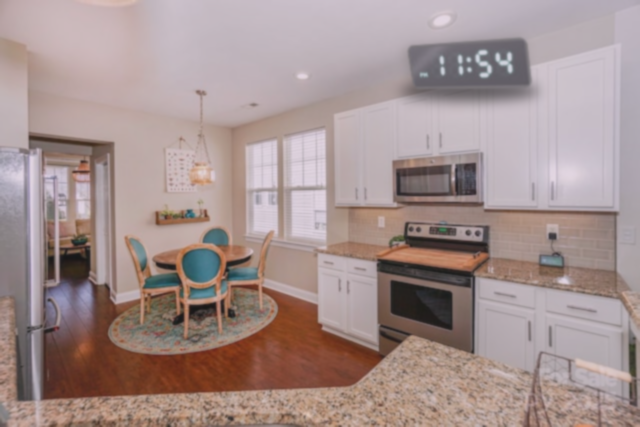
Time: **11:54**
